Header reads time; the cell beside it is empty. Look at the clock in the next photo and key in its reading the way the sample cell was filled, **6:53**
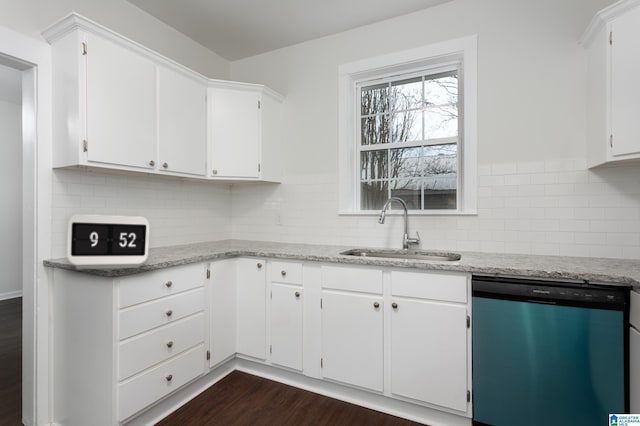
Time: **9:52**
